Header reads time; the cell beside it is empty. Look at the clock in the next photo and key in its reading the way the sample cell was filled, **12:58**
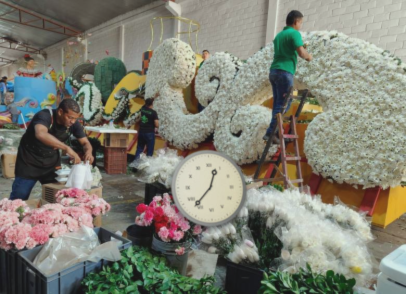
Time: **12:37**
